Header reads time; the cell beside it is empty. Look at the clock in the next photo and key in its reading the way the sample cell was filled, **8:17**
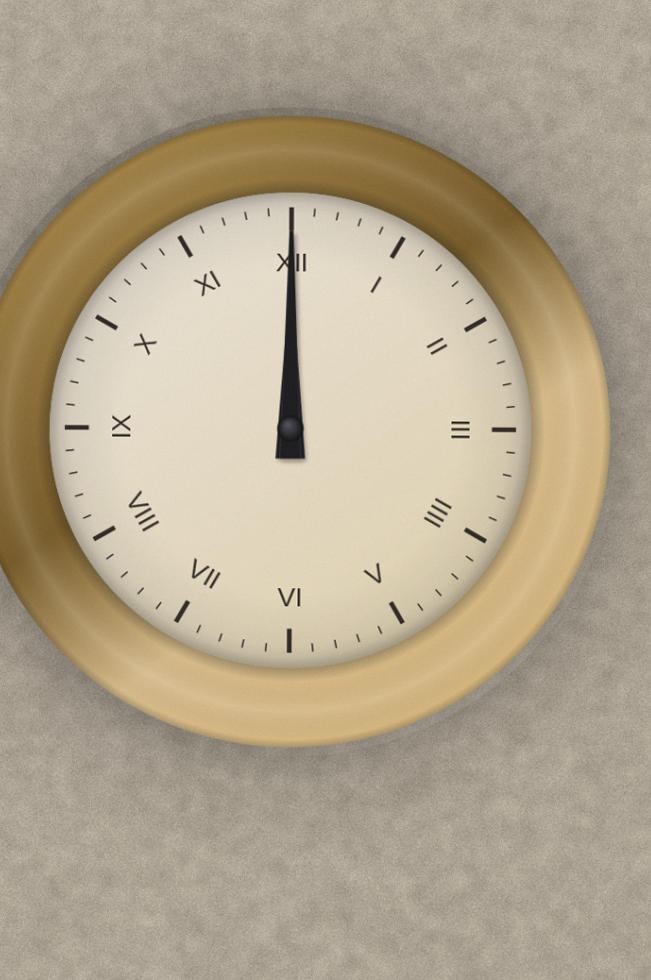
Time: **12:00**
